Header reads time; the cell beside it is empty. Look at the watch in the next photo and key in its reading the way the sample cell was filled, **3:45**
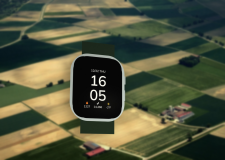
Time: **16:05**
